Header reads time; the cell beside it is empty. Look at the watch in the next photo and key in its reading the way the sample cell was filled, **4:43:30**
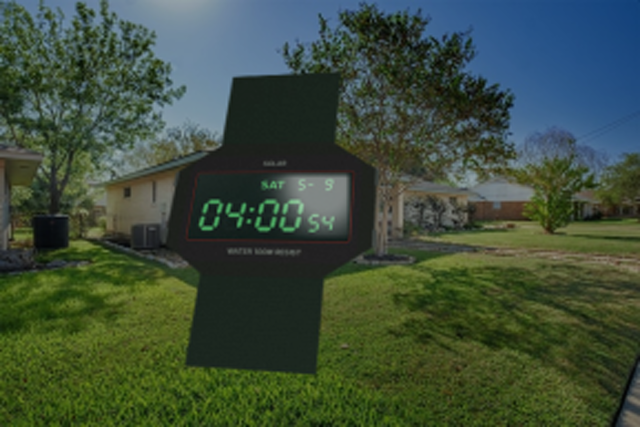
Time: **4:00:54**
